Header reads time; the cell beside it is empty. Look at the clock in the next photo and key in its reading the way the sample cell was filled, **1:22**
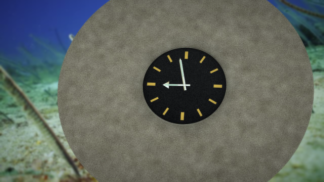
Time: **8:58**
